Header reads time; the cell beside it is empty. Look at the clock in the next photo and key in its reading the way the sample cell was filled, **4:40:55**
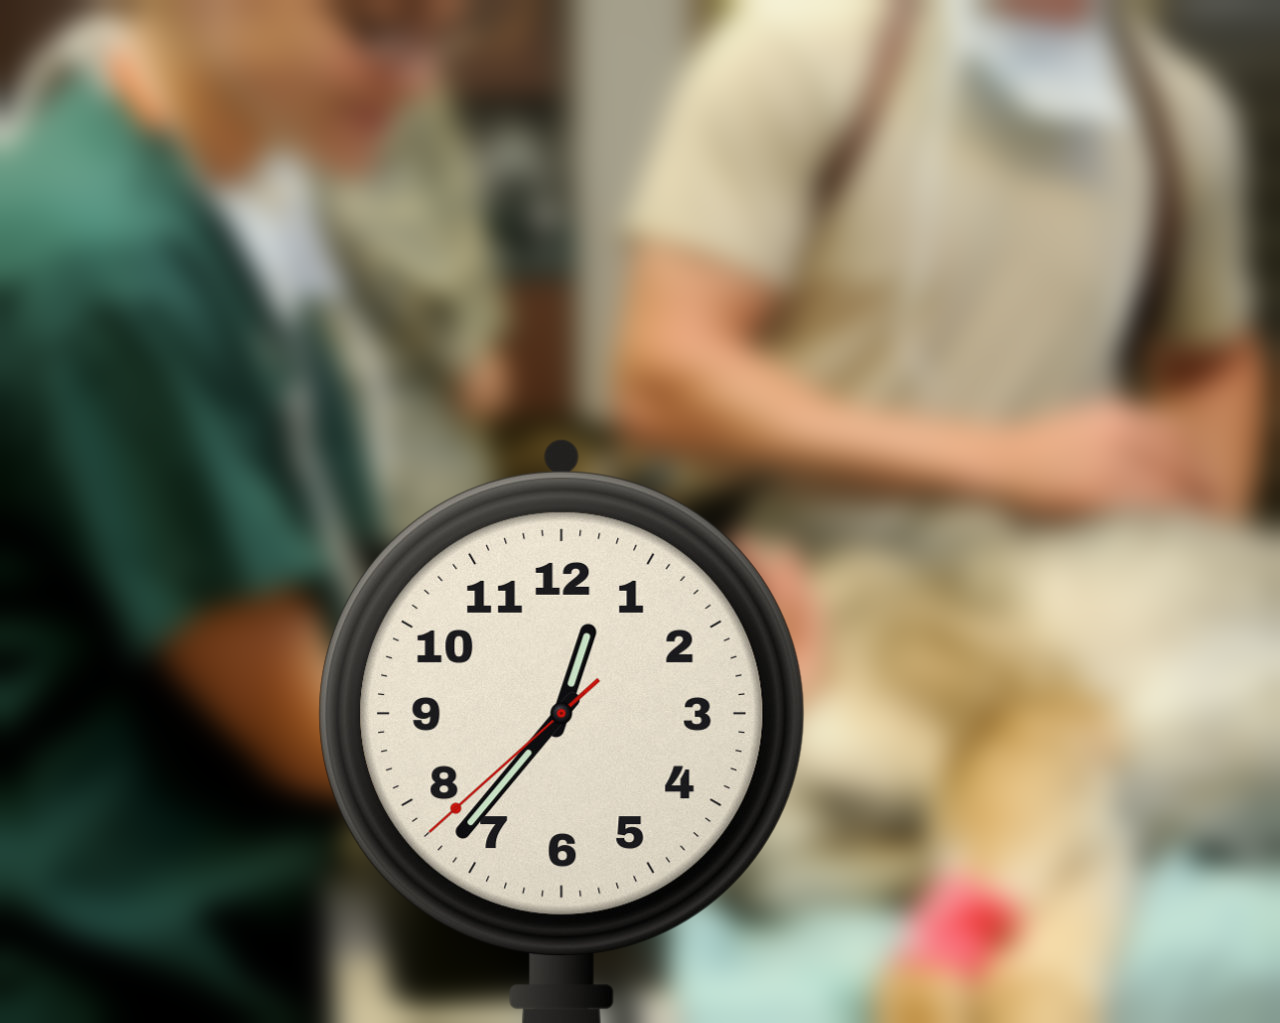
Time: **12:36:38**
